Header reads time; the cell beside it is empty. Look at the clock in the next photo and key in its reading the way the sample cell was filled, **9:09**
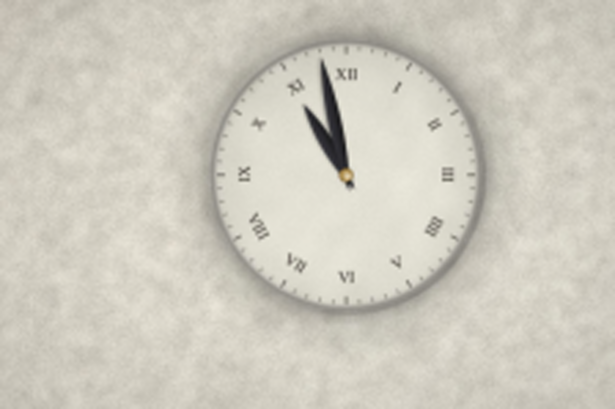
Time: **10:58**
